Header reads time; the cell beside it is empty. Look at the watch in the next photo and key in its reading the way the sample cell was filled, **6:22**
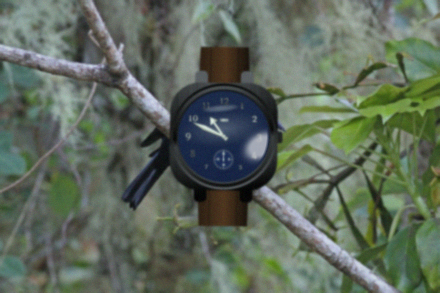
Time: **10:49**
